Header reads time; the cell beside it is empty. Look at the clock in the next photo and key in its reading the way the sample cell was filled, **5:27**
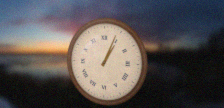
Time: **1:04**
